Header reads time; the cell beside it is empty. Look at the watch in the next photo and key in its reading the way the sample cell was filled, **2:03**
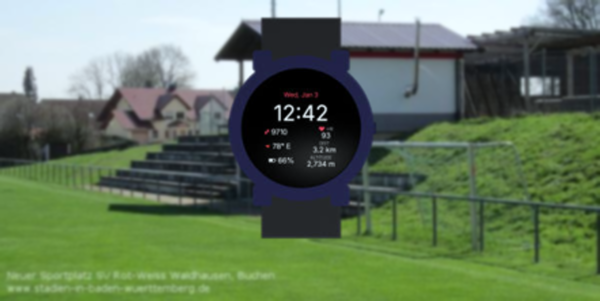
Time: **12:42**
